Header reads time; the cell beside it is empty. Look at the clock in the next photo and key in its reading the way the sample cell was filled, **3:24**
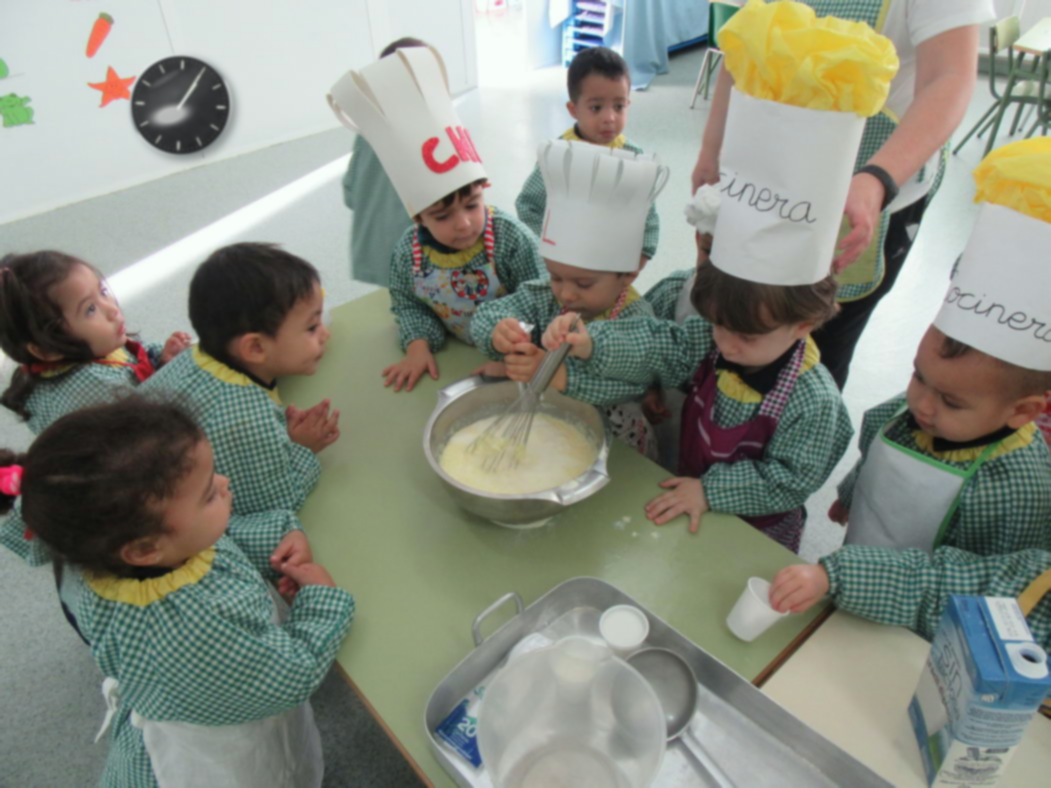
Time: **1:05**
